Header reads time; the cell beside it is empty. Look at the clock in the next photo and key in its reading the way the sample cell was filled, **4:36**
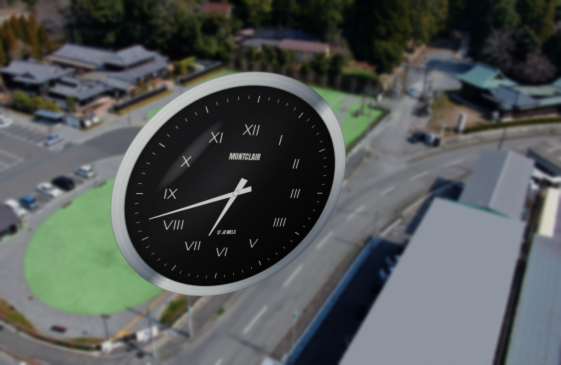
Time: **6:42**
